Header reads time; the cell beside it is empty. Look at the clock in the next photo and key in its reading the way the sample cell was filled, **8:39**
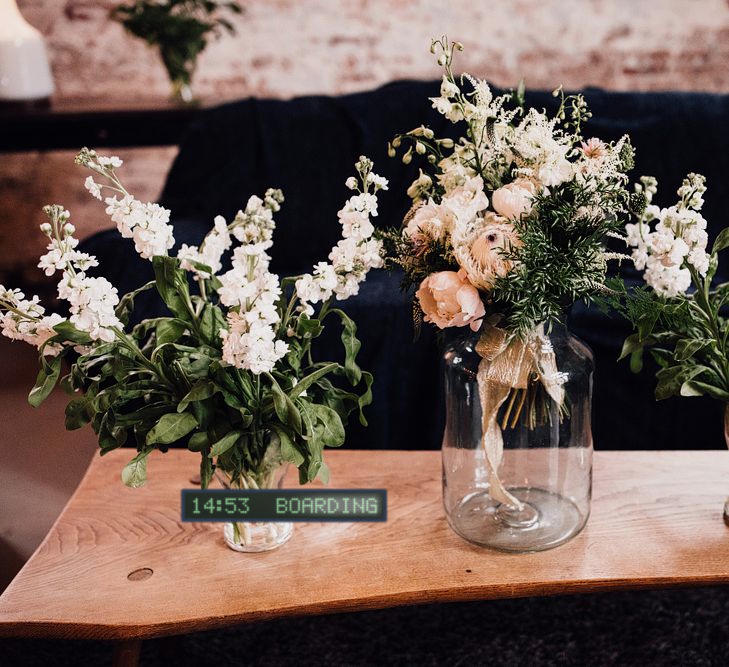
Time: **14:53**
